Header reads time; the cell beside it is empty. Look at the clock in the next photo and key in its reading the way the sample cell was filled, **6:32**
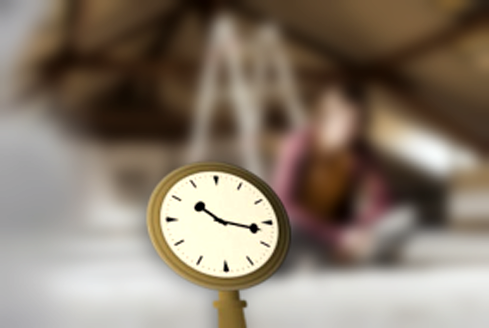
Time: **10:17**
